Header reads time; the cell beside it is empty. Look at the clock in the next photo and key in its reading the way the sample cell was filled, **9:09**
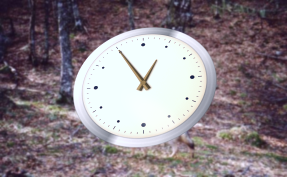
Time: **12:55**
